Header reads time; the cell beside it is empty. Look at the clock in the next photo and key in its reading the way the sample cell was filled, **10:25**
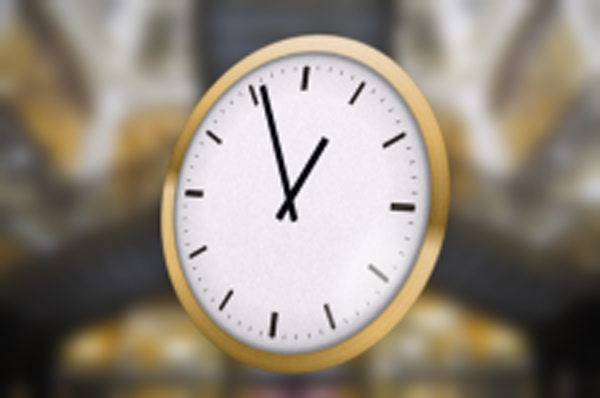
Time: **12:56**
